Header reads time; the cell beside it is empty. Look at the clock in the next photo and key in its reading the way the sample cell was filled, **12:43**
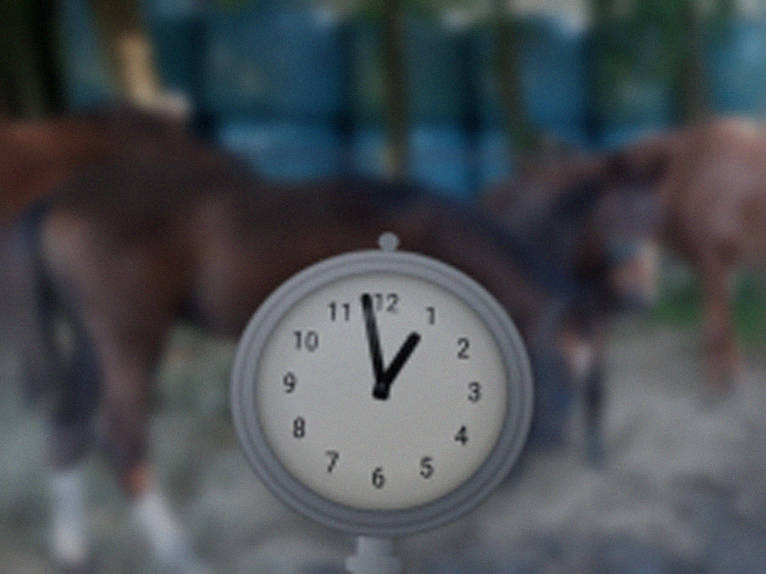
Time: **12:58**
